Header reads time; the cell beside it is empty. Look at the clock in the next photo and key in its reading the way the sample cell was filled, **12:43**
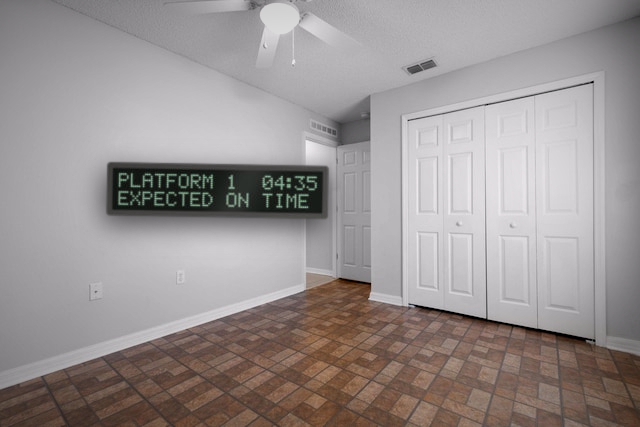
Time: **4:35**
